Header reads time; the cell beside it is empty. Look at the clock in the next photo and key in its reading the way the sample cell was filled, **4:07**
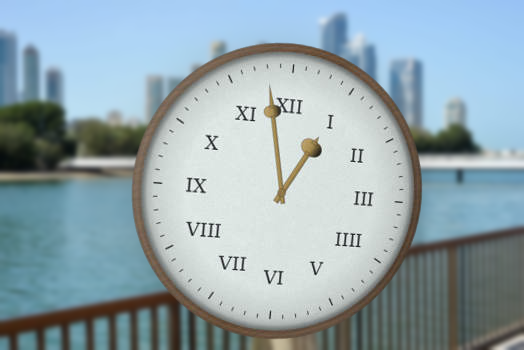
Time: **12:58**
